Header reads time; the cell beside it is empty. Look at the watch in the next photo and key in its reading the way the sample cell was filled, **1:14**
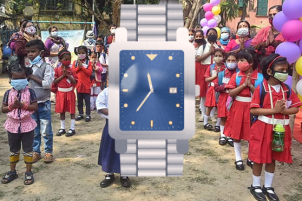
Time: **11:36**
